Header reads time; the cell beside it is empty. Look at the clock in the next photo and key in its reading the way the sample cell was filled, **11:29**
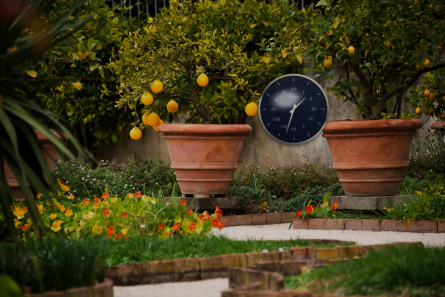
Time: **1:33**
